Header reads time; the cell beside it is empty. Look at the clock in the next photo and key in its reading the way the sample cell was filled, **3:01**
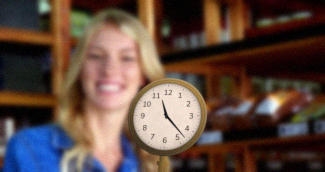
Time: **11:23**
